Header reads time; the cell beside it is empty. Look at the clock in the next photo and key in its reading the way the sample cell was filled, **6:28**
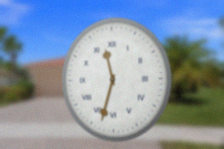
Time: **11:33**
